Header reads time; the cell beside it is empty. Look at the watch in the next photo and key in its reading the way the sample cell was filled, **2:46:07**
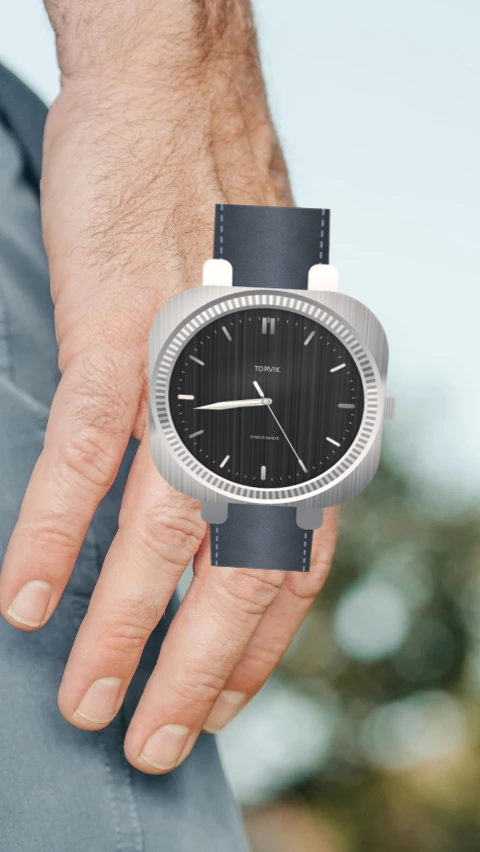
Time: **8:43:25**
